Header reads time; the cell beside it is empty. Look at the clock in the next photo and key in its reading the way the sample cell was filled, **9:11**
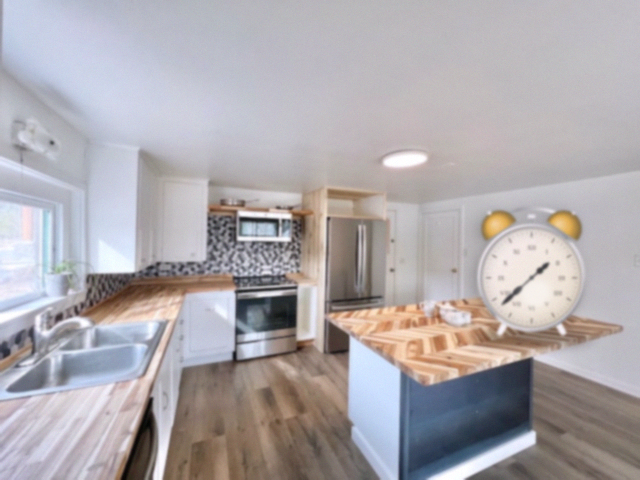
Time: **1:38**
